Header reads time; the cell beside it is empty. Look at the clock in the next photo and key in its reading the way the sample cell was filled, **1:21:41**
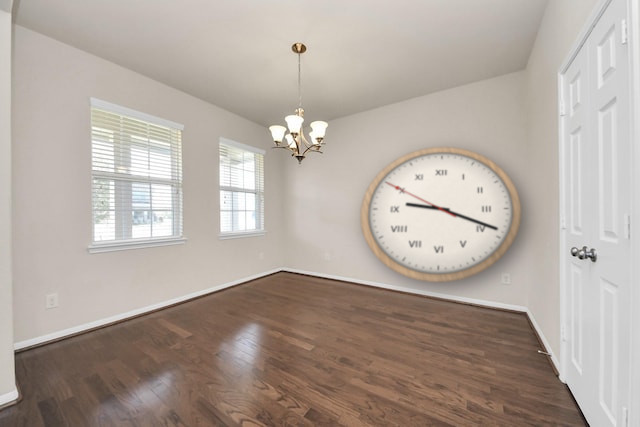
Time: **9:18:50**
